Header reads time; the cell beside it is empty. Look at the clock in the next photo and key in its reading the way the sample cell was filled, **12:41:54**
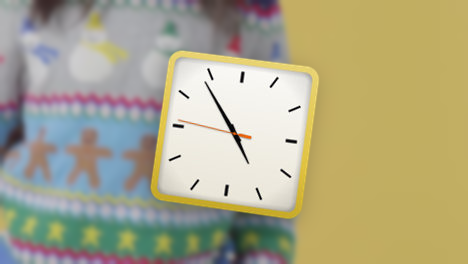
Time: **4:53:46**
